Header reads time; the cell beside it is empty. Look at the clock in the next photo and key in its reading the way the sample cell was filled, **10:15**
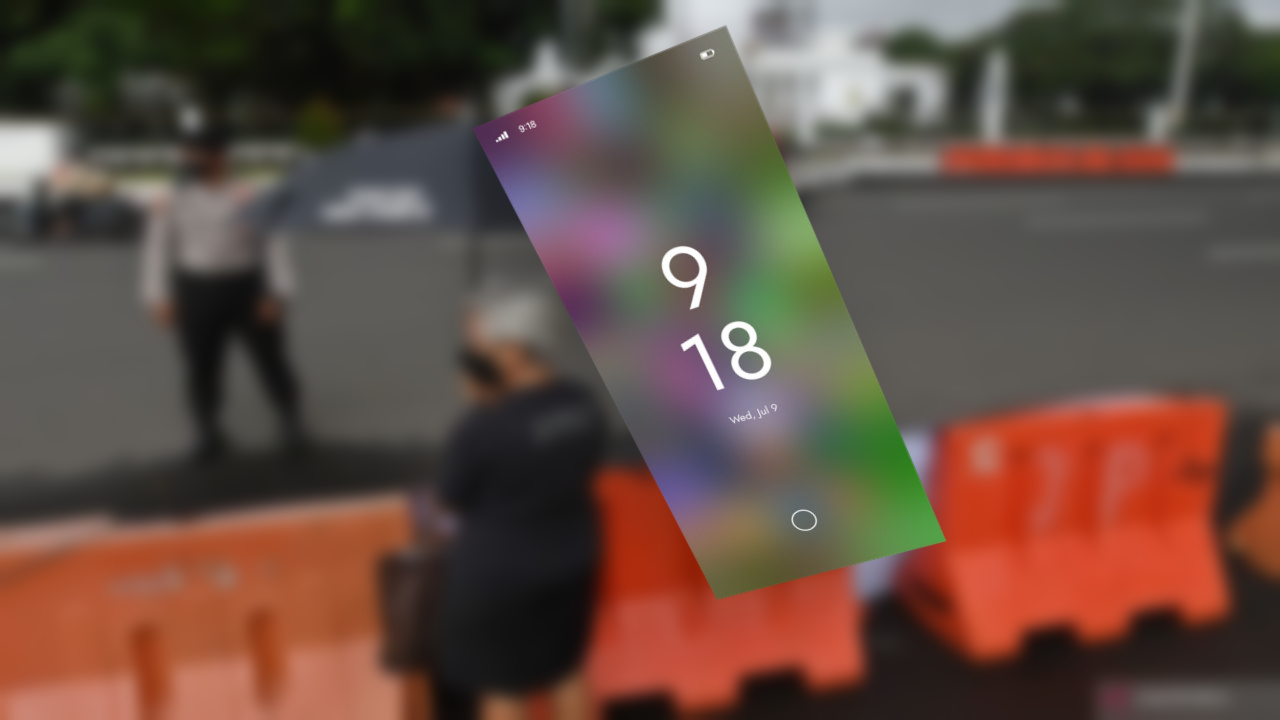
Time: **9:18**
